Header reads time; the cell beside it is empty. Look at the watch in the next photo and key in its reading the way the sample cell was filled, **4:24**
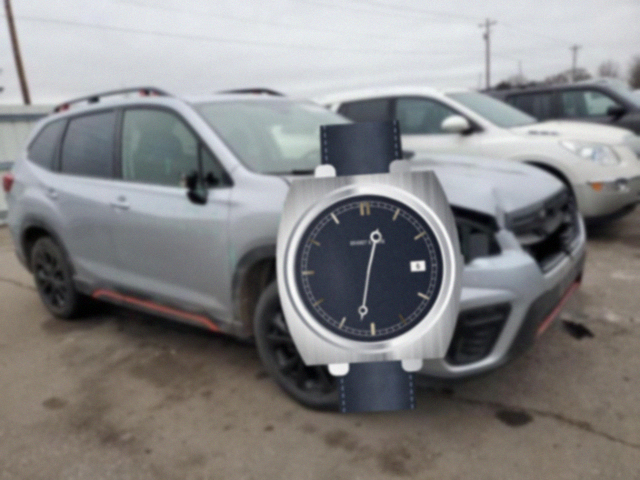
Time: **12:32**
